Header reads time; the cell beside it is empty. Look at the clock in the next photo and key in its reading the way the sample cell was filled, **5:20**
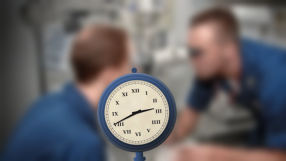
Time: **2:41**
